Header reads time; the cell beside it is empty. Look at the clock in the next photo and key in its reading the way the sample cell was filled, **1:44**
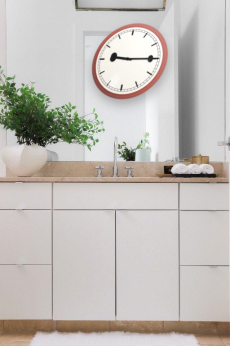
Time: **9:15**
